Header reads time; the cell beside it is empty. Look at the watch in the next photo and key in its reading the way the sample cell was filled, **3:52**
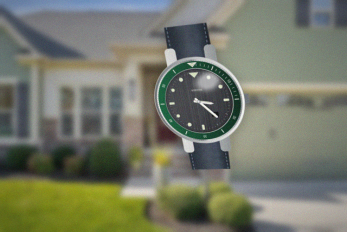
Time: **3:23**
